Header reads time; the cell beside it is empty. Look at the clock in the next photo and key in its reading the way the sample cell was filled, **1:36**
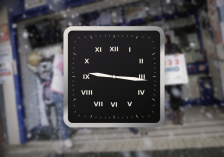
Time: **9:16**
